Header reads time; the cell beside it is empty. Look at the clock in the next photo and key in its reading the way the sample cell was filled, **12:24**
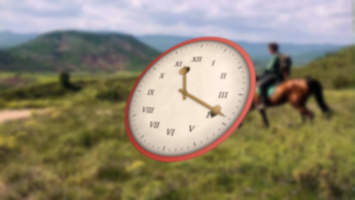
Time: **11:19**
